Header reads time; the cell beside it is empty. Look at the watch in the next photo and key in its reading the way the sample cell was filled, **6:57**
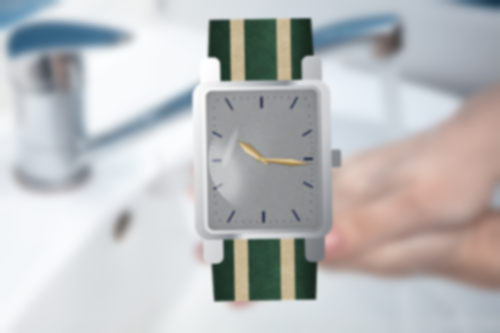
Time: **10:16**
